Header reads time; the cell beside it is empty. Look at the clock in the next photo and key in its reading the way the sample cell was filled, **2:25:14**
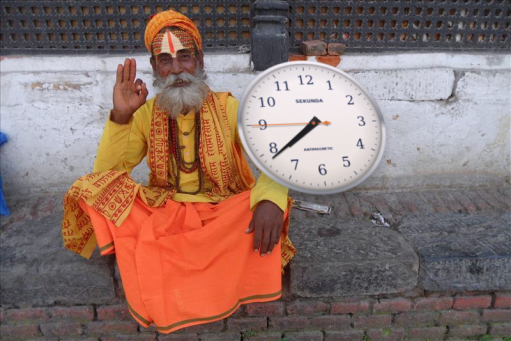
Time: **7:38:45**
